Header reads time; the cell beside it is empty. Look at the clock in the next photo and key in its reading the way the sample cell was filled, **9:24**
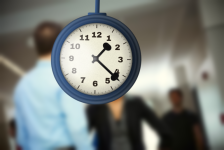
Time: **1:22**
